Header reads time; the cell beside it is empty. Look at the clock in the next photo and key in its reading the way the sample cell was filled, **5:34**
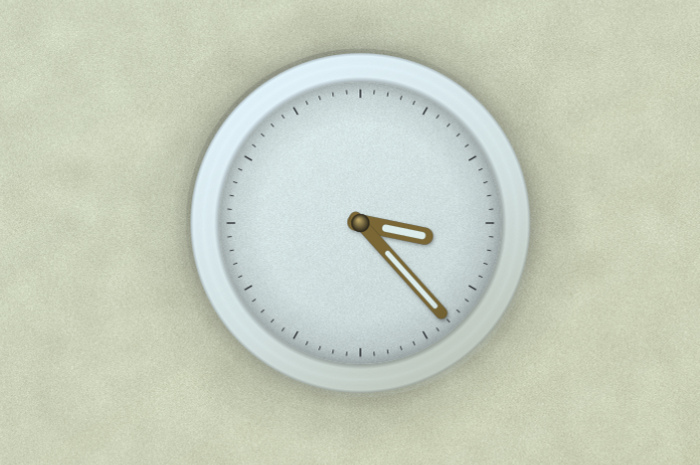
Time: **3:23**
